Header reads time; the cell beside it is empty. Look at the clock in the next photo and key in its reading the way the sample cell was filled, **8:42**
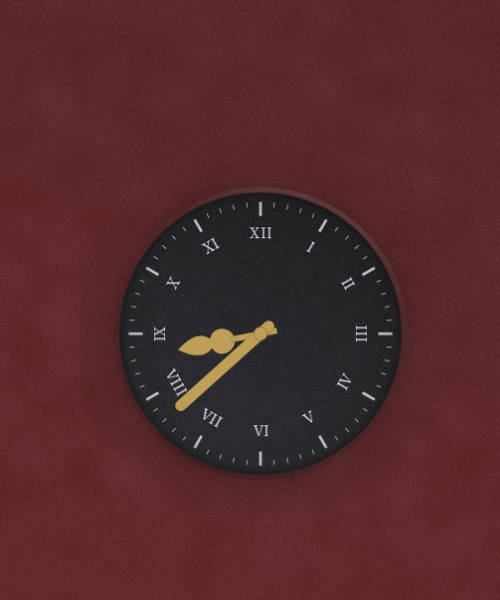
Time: **8:38**
